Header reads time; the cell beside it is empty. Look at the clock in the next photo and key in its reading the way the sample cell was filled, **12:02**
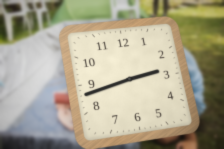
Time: **2:43**
